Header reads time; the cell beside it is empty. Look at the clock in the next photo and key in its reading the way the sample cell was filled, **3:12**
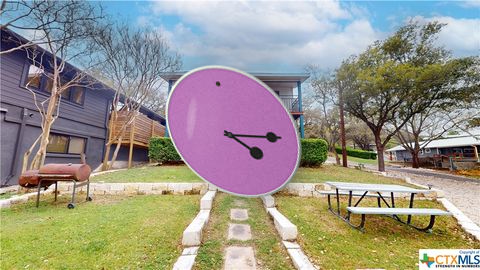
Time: **4:15**
